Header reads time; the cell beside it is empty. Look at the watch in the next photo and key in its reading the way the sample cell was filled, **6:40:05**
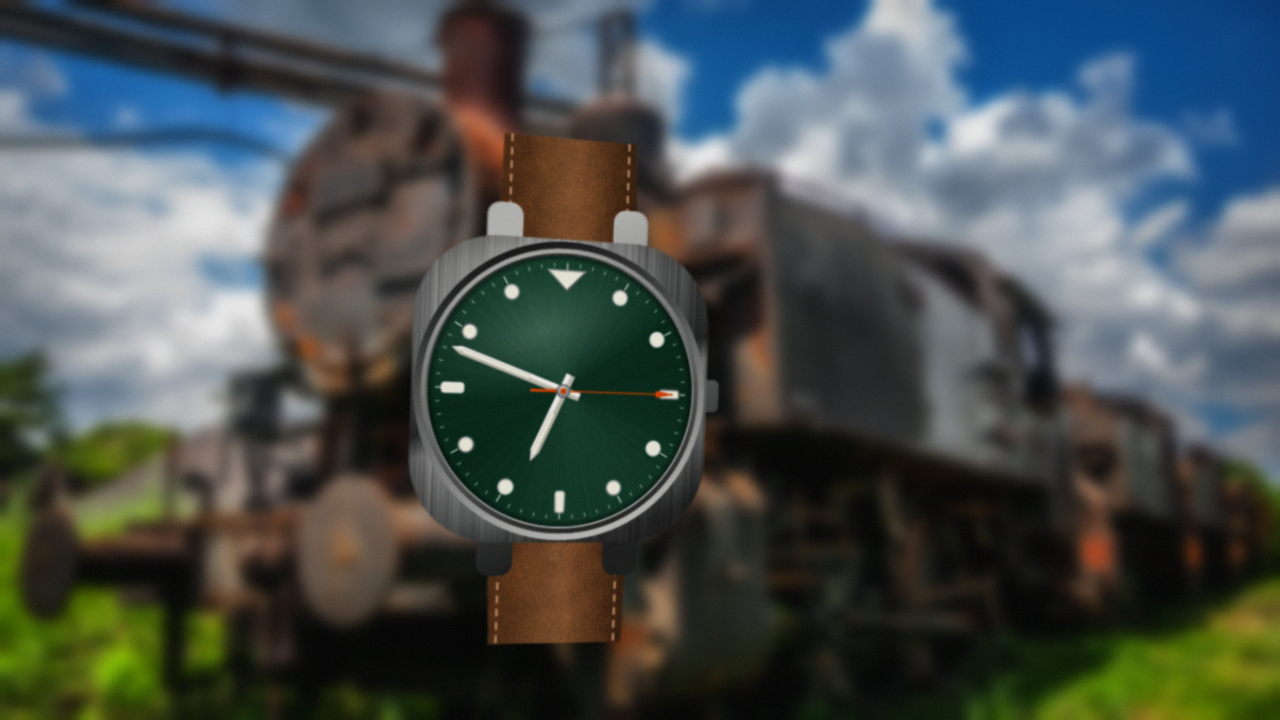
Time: **6:48:15**
